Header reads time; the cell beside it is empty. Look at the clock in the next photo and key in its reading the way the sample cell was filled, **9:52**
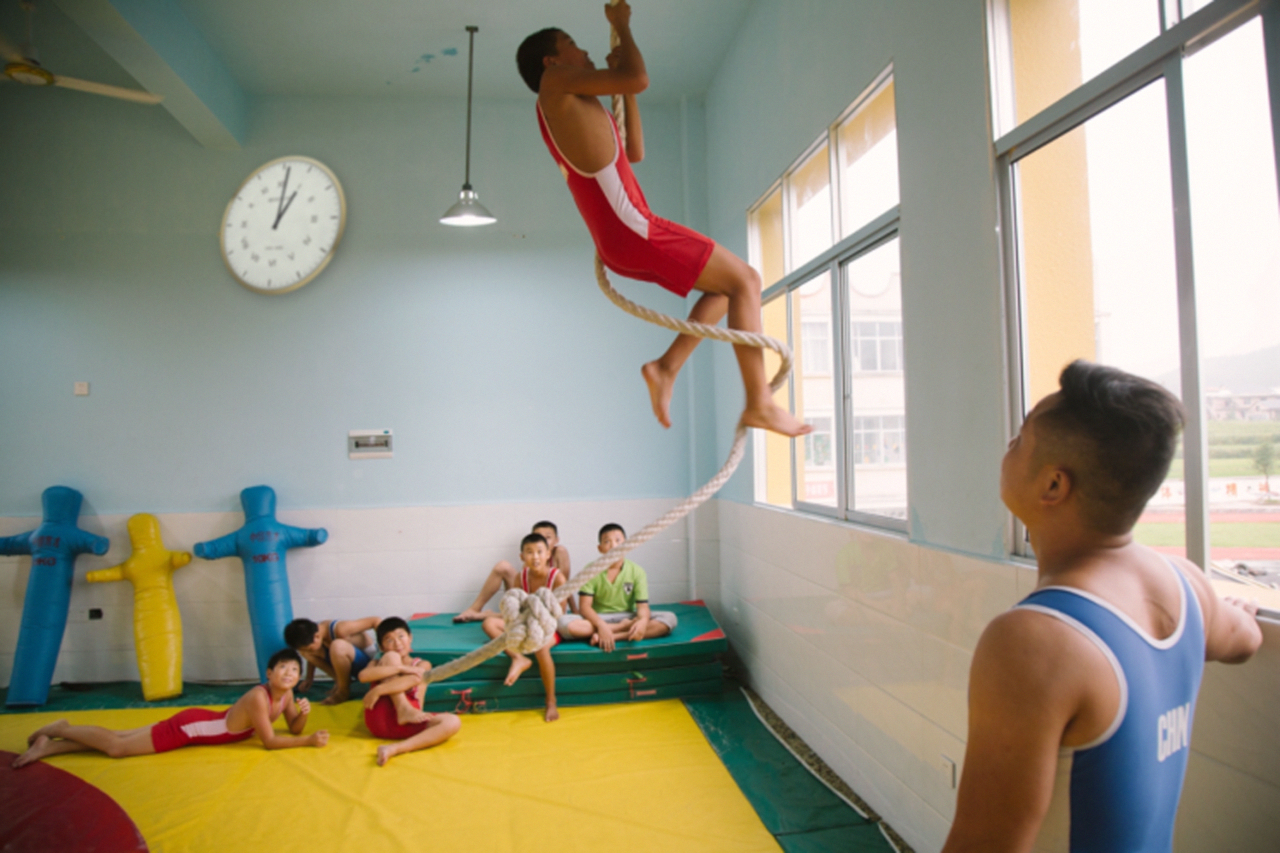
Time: **1:01**
